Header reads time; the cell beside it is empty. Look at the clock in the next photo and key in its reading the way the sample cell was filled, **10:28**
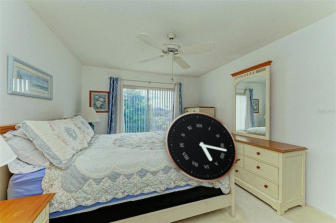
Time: **5:17**
